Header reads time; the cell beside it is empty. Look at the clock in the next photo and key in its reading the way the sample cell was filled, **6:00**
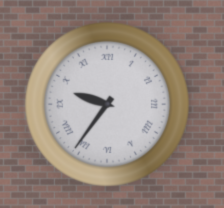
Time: **9:36**
